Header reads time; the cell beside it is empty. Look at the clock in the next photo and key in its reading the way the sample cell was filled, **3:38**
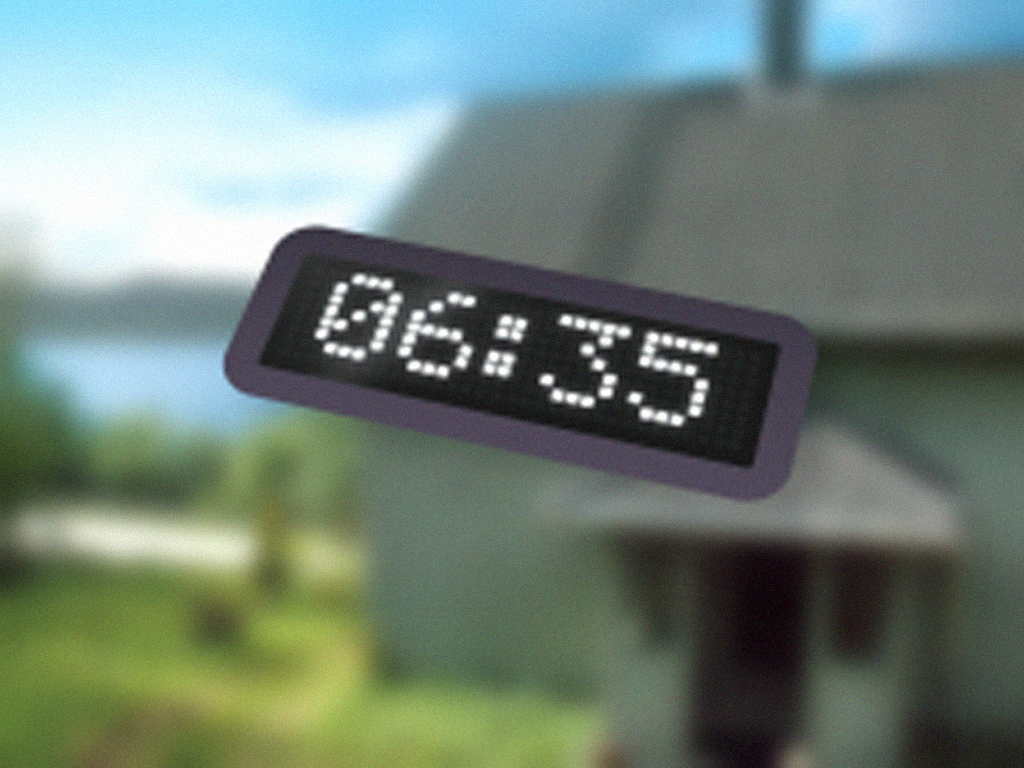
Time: **6:35**
